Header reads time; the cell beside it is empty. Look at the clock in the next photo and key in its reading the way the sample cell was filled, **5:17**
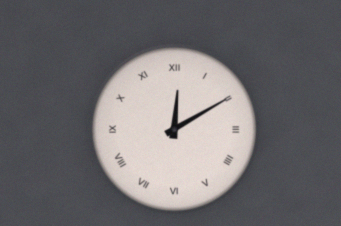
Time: **12:10**
